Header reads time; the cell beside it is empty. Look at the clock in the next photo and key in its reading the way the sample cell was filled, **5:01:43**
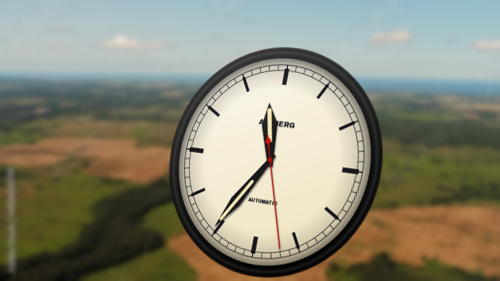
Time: **11:35:27**
